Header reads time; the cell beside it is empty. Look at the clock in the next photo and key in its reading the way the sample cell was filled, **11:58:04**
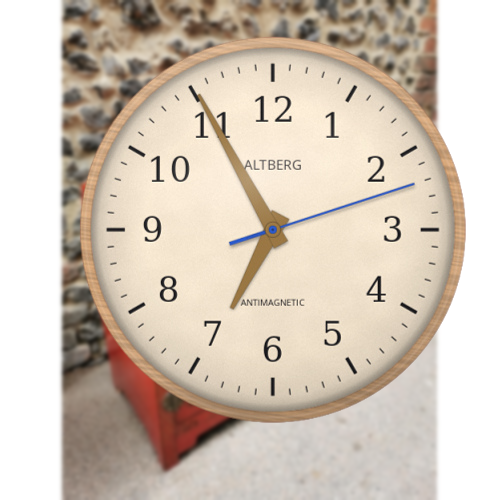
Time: **6:55:12**
